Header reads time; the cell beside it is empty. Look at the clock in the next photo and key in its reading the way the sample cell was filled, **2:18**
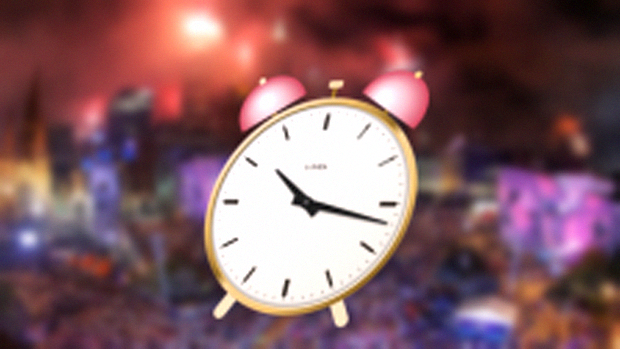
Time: **10:17**
